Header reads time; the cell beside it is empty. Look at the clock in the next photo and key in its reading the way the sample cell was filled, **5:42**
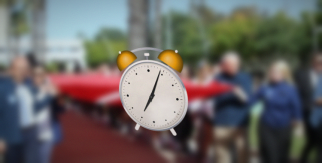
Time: **7:04**
